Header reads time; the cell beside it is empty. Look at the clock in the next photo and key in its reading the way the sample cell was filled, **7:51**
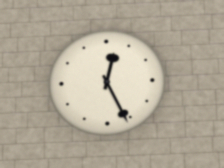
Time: **12:26**
